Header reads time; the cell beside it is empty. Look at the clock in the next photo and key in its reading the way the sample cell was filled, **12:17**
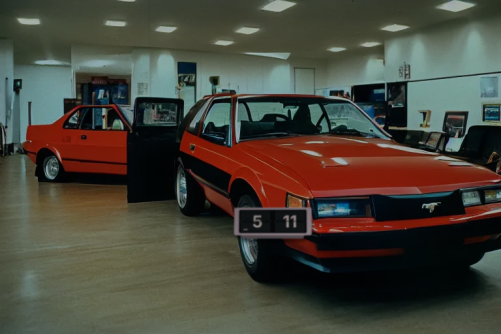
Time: **5:11**
